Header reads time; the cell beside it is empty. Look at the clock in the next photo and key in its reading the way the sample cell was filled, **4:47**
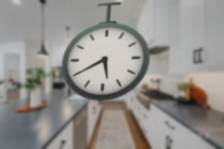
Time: **5:40**
